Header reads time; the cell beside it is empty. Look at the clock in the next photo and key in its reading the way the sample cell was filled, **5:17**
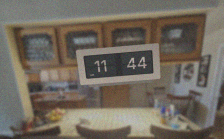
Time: **11:44**
